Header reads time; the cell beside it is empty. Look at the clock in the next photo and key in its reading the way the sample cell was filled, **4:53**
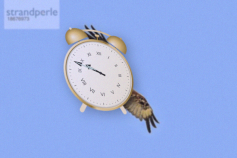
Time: **9:48**
